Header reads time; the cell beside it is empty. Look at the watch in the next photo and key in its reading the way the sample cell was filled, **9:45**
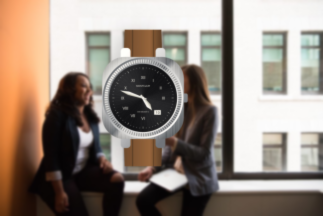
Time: **4:48**
